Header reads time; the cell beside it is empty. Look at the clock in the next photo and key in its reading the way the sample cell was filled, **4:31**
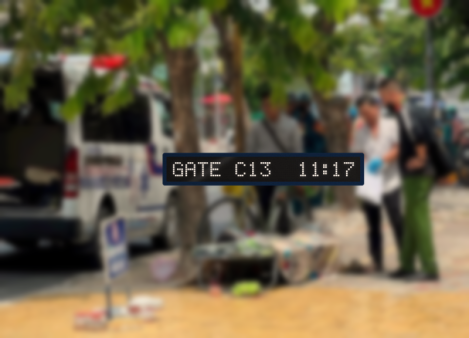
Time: **11:17**
